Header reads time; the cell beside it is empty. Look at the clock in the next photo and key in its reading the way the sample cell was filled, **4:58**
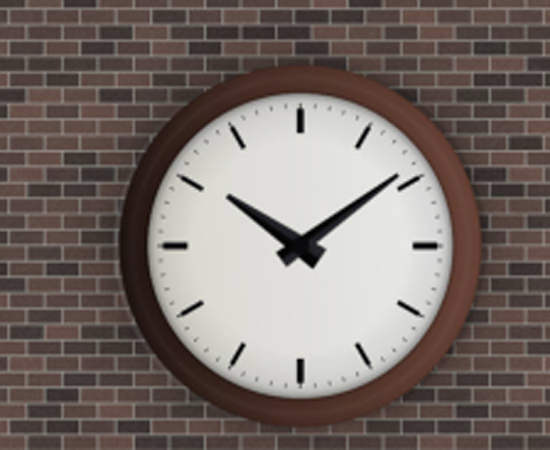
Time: **10:09**
